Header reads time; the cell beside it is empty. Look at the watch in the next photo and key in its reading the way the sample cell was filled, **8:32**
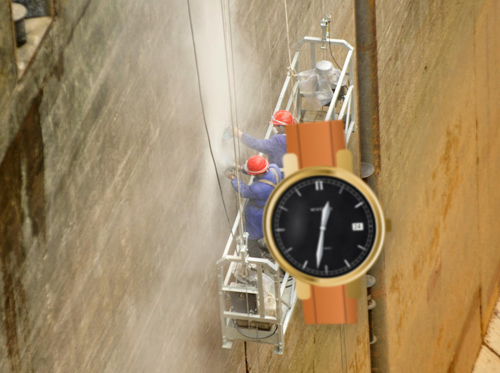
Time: **12:32**
